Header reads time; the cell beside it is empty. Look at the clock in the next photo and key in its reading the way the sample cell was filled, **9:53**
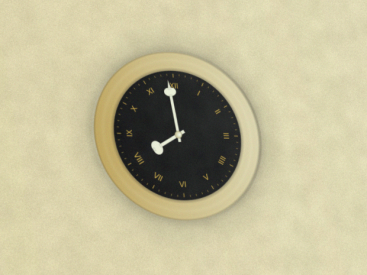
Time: **7:59**
